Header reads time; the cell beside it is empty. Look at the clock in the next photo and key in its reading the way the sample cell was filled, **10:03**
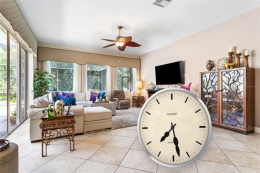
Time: **7:28**
